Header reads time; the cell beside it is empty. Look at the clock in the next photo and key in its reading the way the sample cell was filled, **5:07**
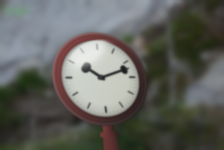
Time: **10:12**
